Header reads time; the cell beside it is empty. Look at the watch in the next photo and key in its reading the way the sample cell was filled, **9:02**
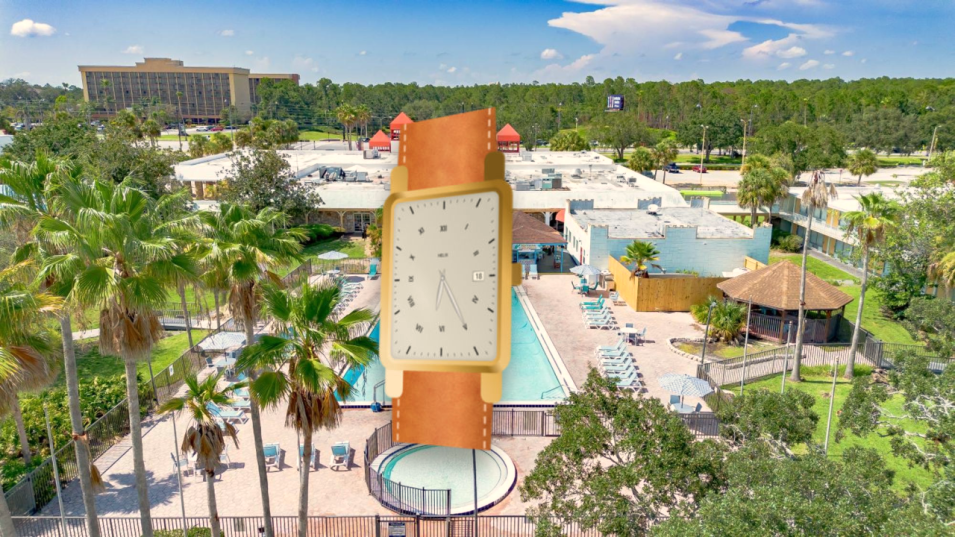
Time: **6:25**
